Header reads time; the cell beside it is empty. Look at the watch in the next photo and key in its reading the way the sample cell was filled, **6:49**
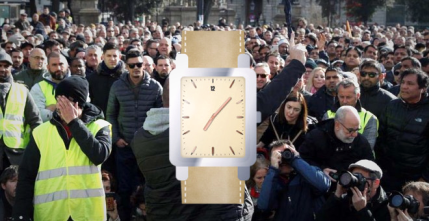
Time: **7:07**
